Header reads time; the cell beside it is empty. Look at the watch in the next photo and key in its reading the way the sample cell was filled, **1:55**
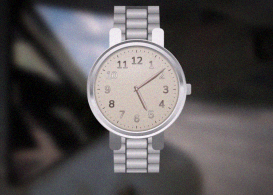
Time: **5:09**
